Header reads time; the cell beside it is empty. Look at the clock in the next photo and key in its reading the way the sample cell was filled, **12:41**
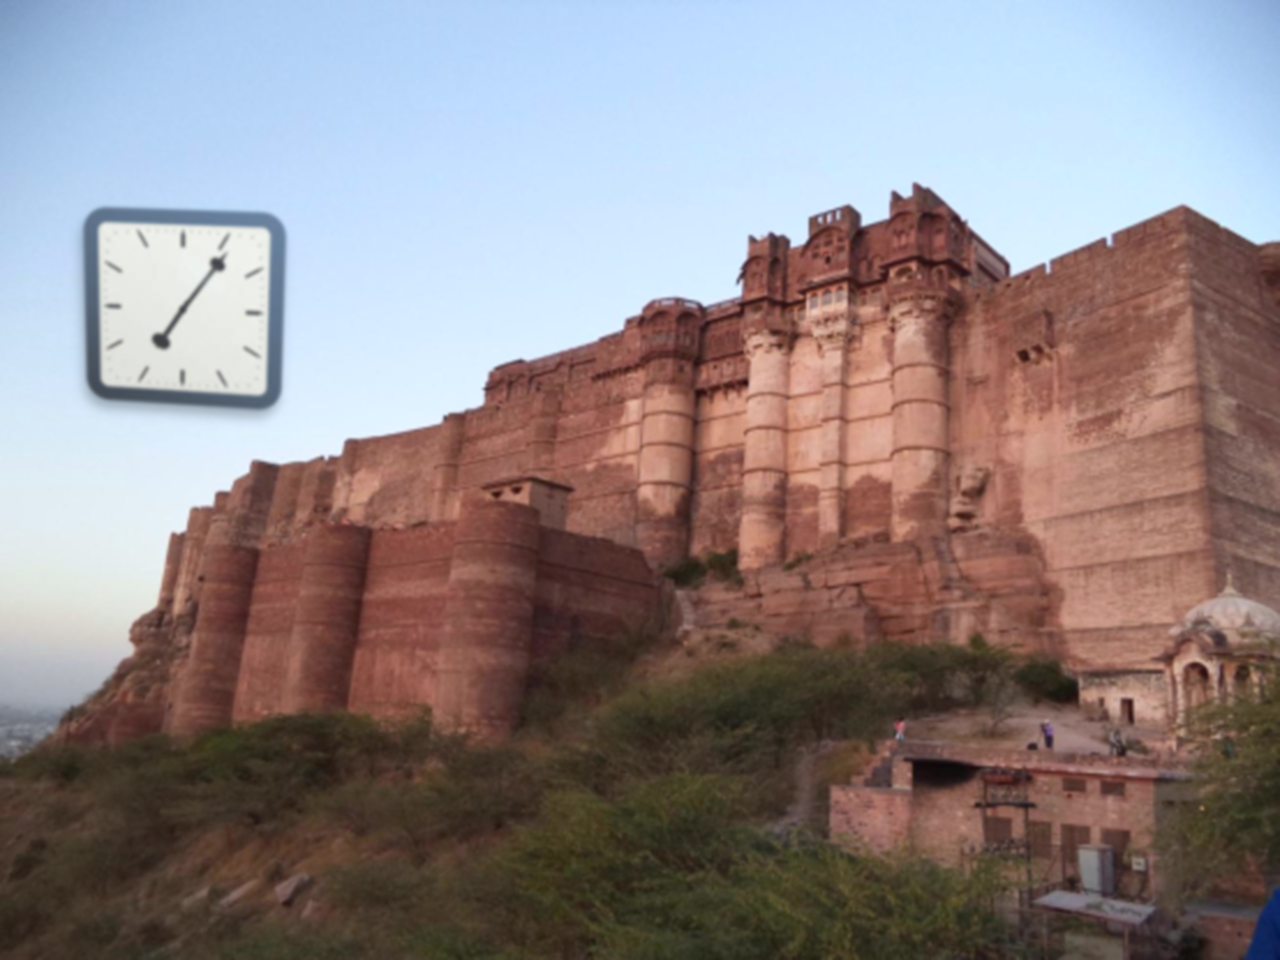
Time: **7:06**
